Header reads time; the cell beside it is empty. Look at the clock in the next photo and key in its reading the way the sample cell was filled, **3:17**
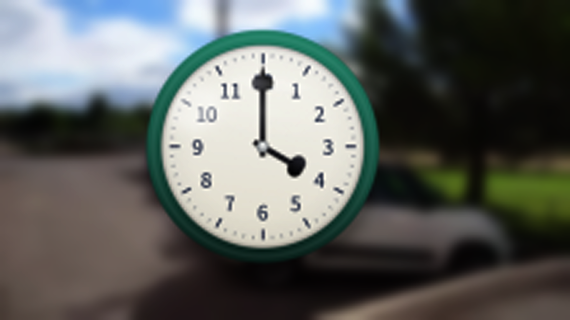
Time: **4:00**
